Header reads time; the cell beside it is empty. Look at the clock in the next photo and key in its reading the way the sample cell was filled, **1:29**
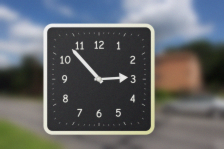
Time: **2:53**
